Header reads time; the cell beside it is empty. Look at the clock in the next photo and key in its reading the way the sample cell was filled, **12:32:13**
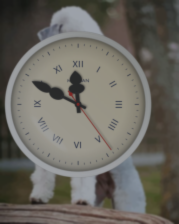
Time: **11:49:24**
